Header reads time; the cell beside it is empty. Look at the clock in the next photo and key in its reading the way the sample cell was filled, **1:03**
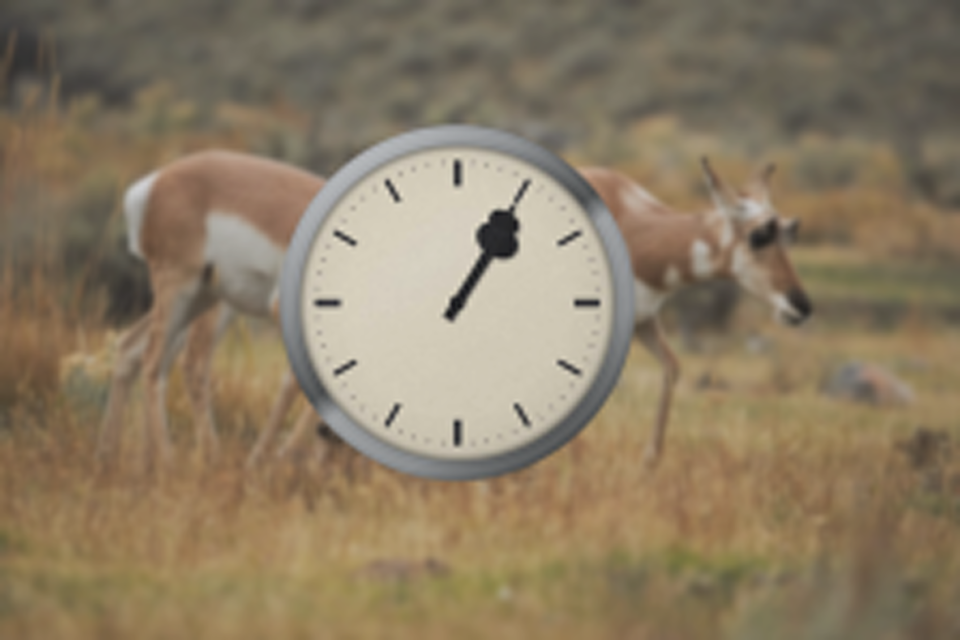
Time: **1:05**
